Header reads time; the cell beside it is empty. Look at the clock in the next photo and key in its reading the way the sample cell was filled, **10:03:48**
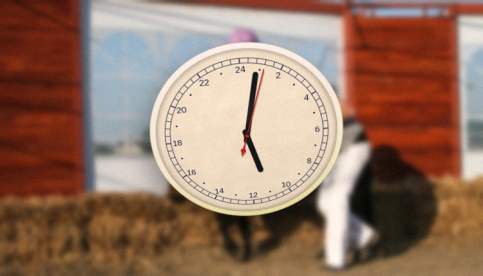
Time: **11:02:03**
